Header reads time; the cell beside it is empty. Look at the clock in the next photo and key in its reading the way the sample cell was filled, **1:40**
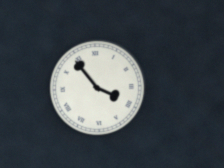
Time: **3:54**
